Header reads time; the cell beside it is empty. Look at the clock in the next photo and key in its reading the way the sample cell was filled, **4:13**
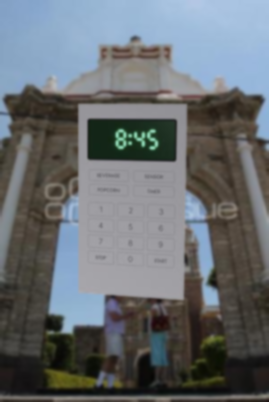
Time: **8:45**
